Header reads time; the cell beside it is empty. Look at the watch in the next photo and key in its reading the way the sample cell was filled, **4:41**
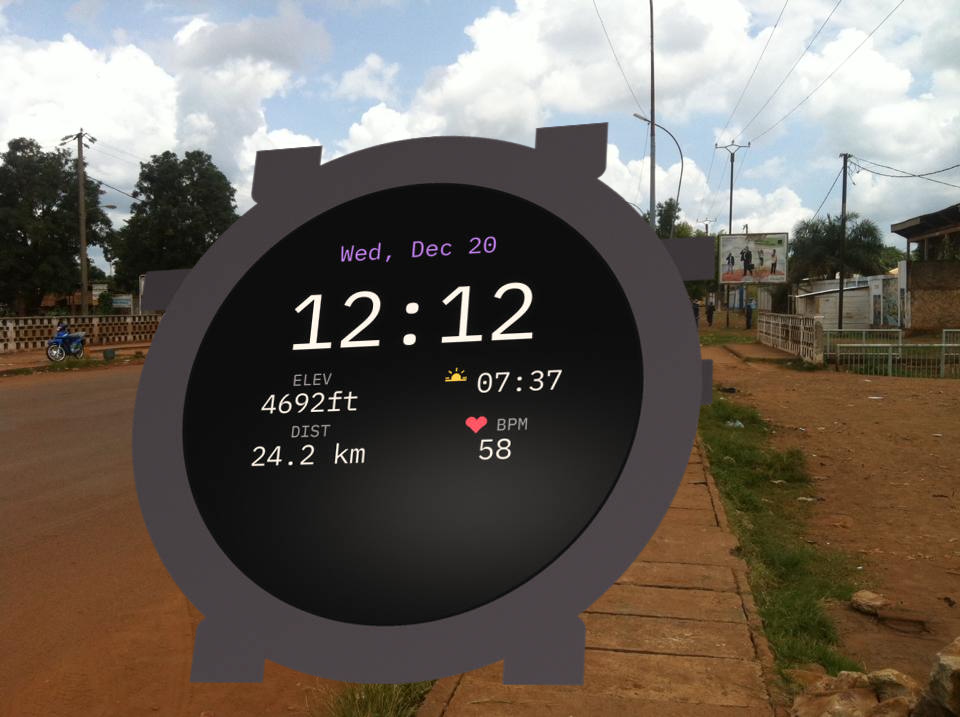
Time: **12:12**
